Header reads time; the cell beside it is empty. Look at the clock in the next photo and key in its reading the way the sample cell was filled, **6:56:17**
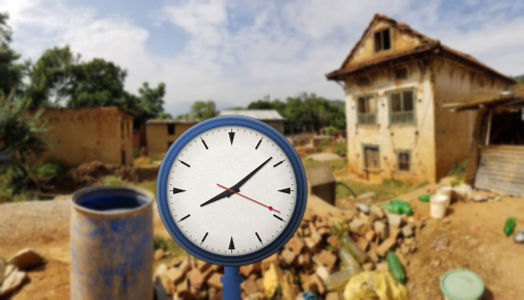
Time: **8:08:19**
